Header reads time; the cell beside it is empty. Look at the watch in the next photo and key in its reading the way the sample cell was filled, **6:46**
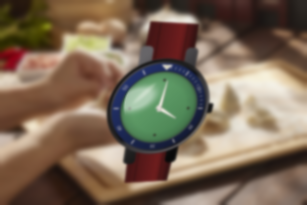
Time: **4:01**
